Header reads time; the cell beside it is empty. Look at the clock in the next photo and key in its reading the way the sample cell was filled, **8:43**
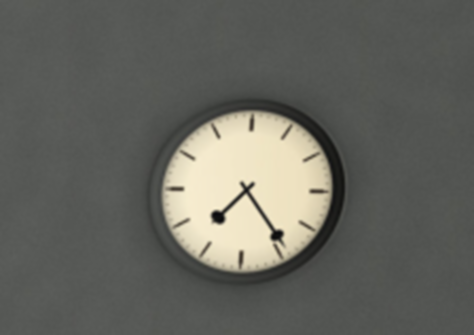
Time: **7:24**
